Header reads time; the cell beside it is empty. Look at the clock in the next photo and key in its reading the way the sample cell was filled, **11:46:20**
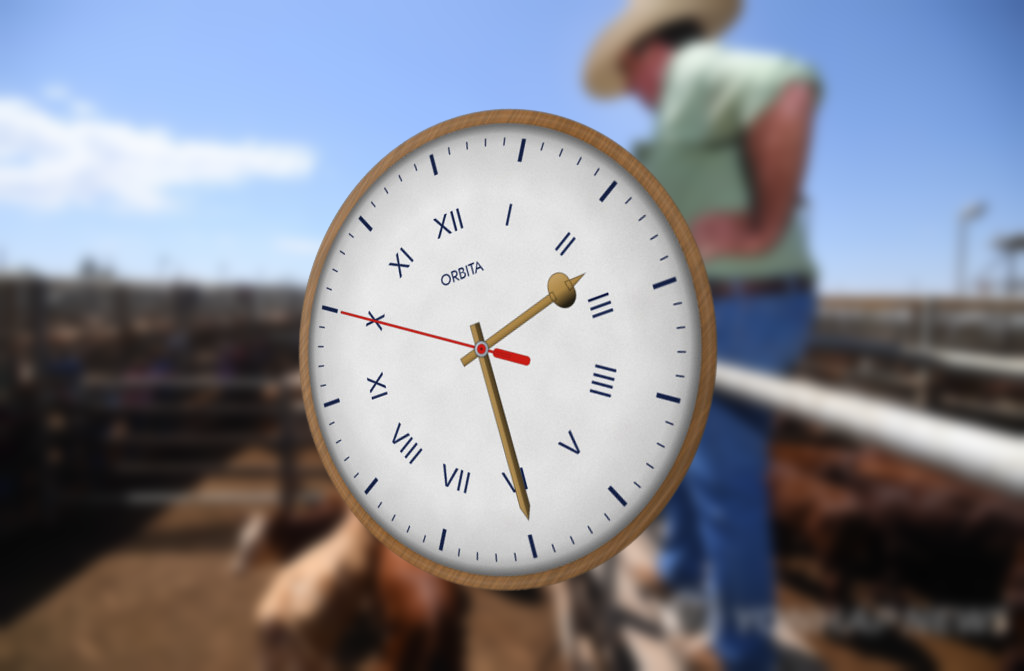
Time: **2:29:50**
